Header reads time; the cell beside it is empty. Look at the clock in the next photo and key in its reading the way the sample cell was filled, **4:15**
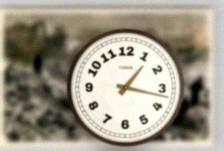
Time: **1:17**
